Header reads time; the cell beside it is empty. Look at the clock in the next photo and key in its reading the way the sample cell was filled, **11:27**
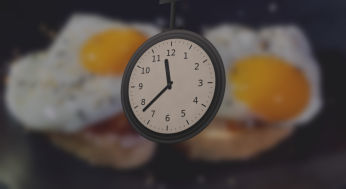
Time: **11:38**
